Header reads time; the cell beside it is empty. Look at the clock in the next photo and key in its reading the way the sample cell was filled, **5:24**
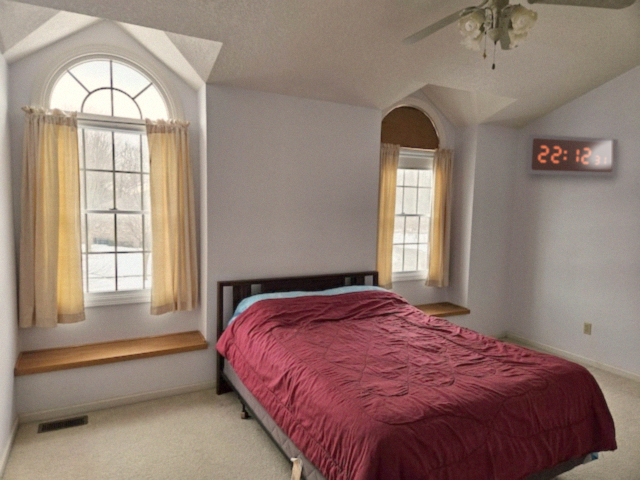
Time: **22:12**
